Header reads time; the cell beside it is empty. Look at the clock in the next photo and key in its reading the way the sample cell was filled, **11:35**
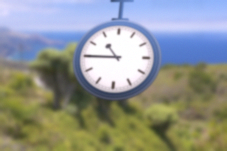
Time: **10:45**
